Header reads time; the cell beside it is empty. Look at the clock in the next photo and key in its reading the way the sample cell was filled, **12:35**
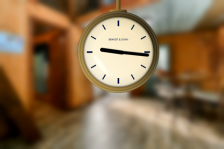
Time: **9:16**
